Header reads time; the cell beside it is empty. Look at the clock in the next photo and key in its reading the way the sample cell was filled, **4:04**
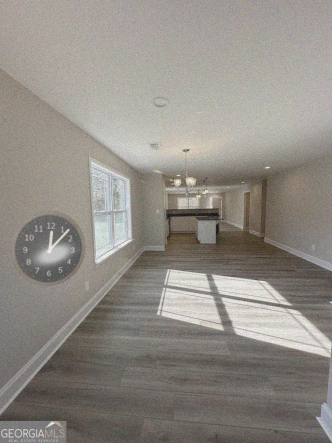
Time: **12:07**
